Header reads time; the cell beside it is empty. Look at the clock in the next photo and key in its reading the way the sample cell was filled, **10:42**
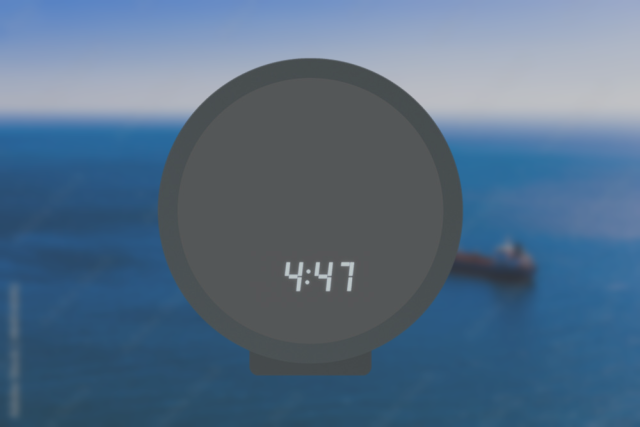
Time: **4:47**
